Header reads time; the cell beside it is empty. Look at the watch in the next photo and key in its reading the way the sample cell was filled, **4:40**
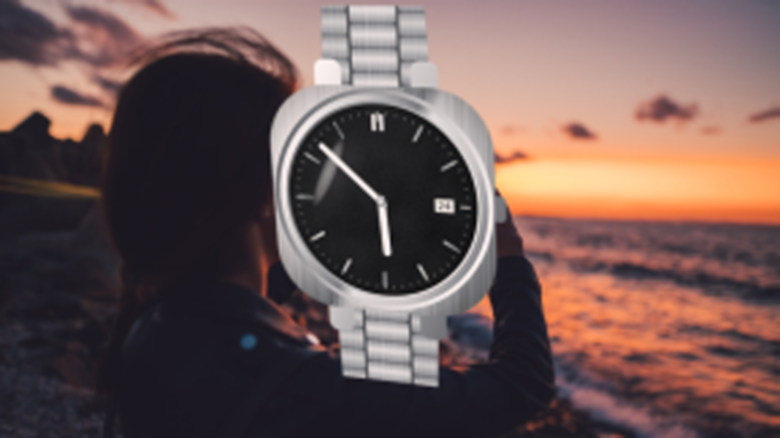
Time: **5:52**
